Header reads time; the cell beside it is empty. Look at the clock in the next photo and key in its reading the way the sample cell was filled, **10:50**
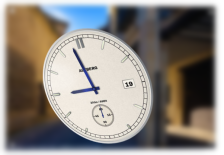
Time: **8:58**
